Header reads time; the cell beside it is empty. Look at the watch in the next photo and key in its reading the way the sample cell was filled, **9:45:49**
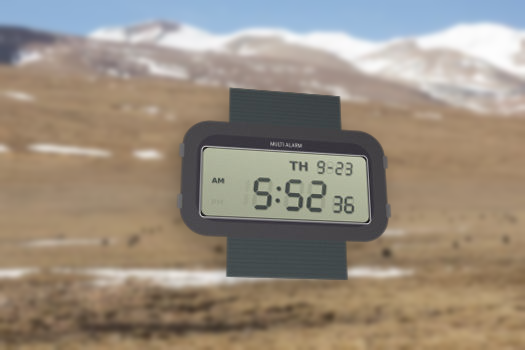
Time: **5:52:36**
